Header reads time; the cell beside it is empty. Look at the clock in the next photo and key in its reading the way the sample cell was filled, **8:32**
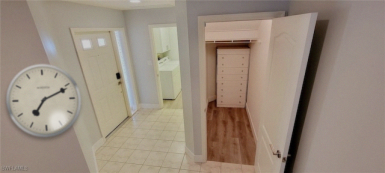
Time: **7:11**
